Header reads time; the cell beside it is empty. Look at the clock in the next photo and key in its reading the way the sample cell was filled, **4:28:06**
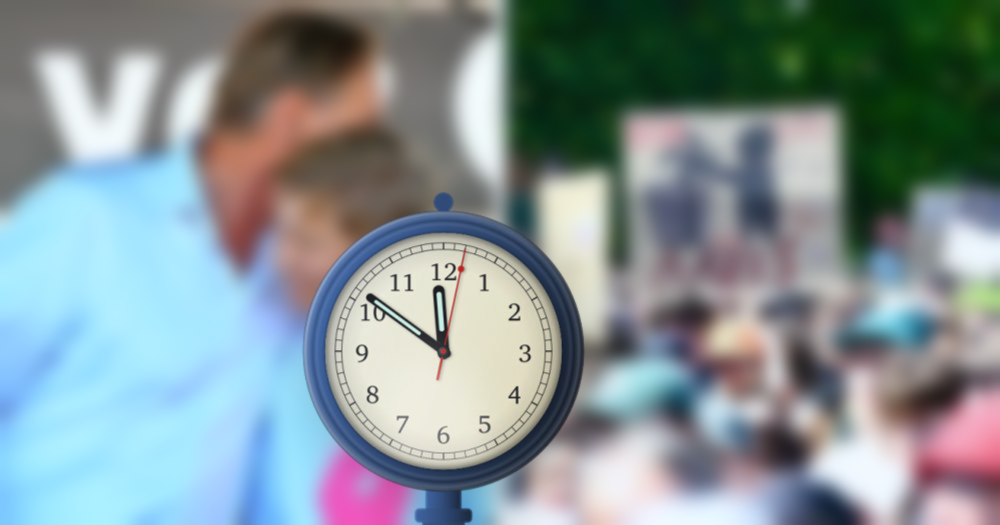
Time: **11:51:02**
